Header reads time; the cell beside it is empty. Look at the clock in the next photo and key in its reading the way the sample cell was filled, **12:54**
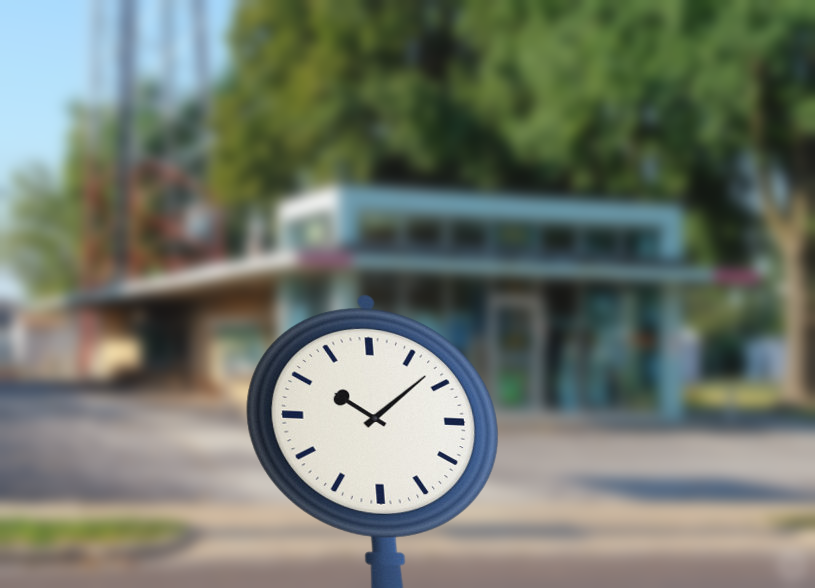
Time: **10:08**
